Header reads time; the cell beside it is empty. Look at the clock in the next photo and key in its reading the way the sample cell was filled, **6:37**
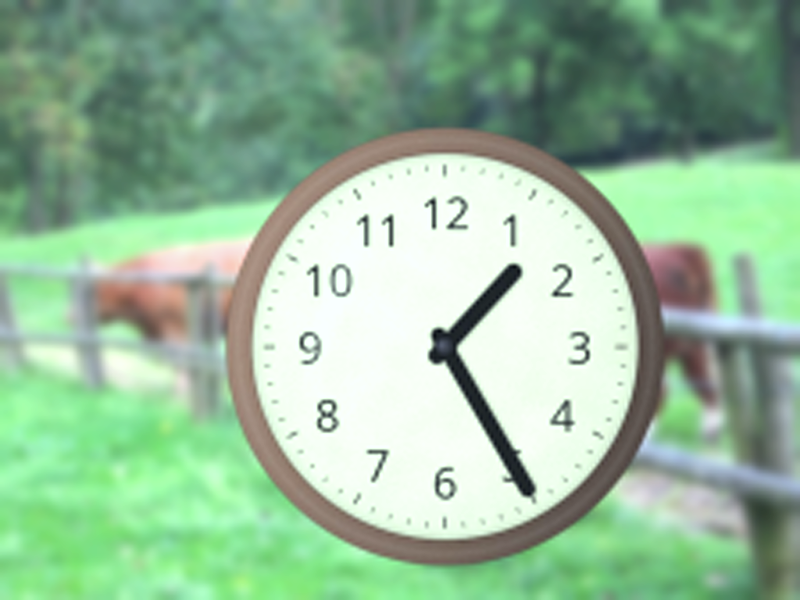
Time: **1:25**
